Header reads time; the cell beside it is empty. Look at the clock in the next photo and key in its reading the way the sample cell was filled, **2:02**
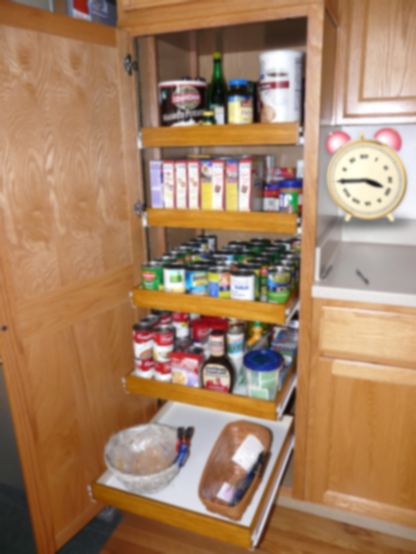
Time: **3:45**
